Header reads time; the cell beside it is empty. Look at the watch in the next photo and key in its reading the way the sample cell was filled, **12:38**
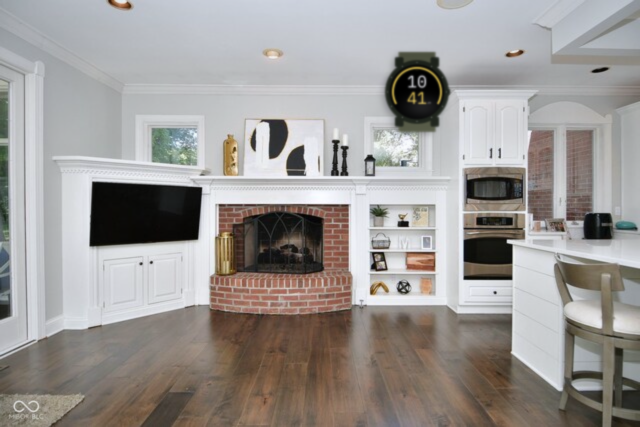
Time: **10:41**
